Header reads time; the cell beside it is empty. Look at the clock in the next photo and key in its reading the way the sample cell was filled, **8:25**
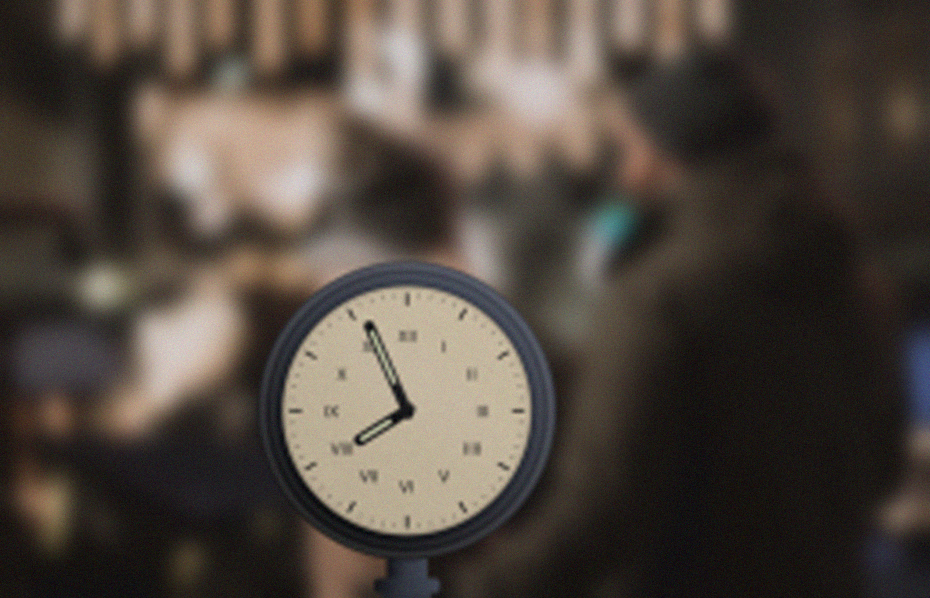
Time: **7:56**
